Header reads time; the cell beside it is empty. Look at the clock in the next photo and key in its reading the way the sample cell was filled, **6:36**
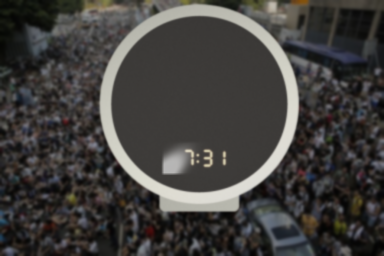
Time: **7:31**
